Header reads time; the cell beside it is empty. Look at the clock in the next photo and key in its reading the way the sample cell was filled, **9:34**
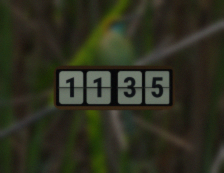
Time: **11:35**
